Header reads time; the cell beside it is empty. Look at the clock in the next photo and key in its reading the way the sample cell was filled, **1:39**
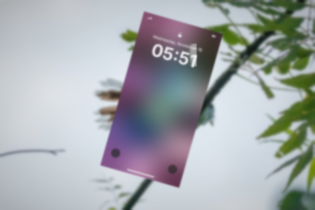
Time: **5:51**
